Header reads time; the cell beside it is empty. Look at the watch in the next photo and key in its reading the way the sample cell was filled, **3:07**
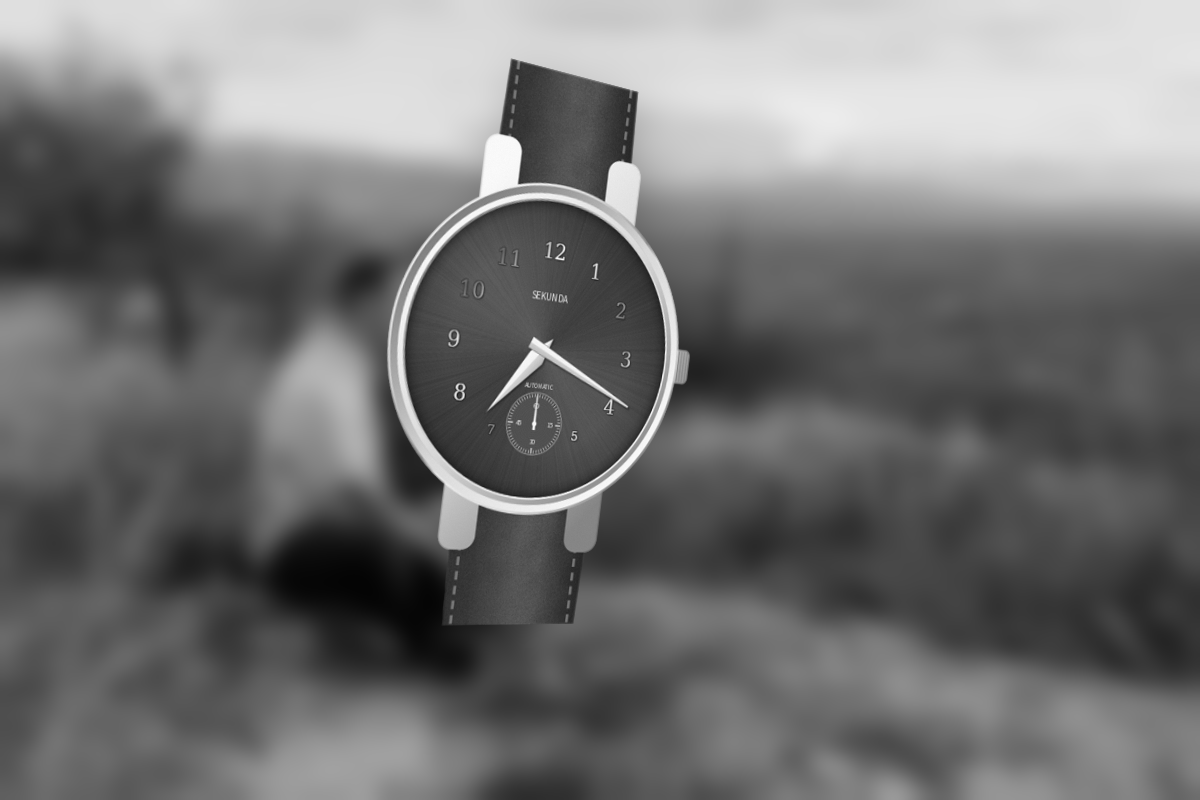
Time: **7:19**
